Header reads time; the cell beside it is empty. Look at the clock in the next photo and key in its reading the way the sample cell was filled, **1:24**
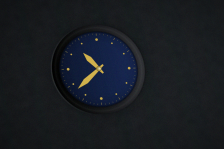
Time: **10:38**
